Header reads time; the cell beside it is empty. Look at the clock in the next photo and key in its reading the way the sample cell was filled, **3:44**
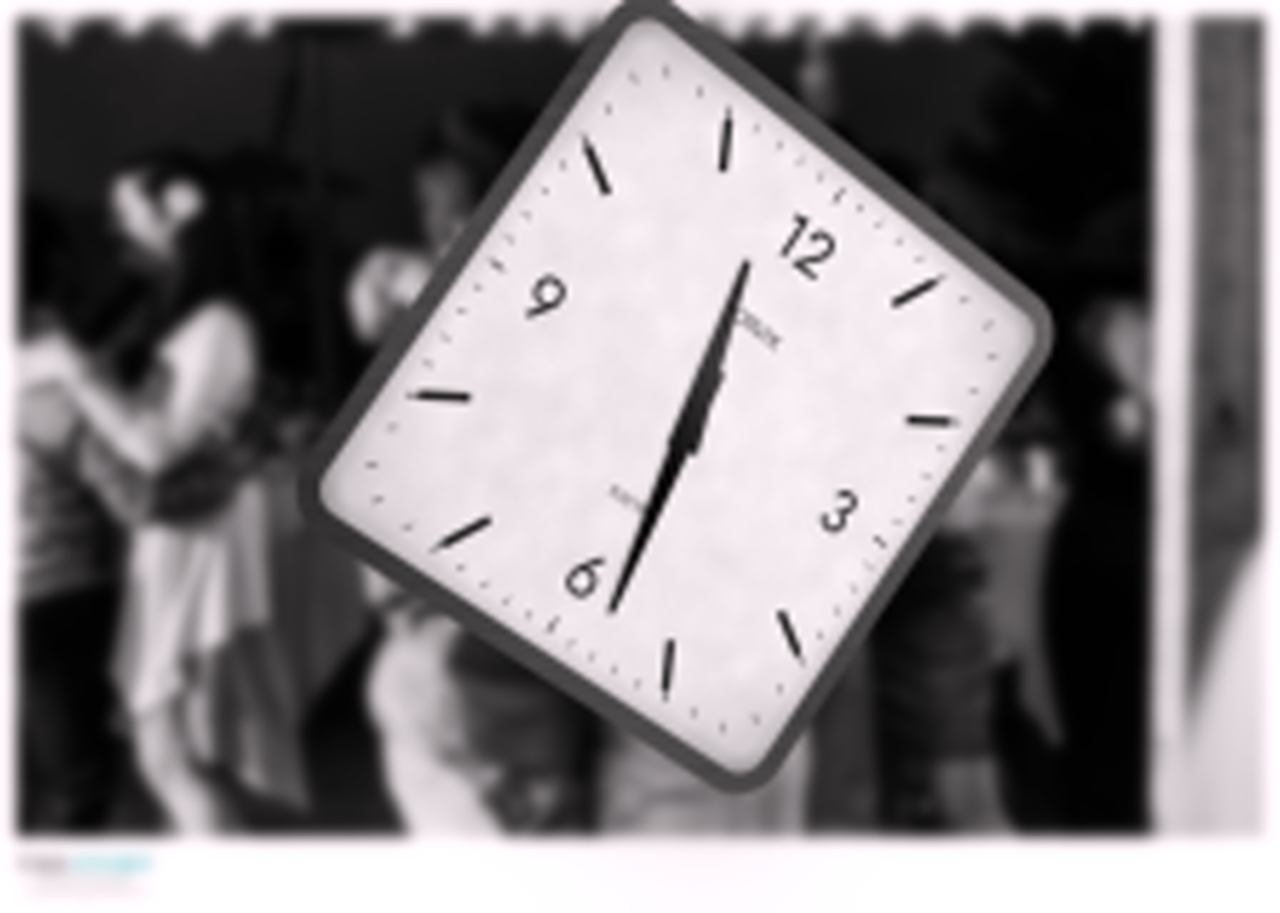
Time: **11:28**
